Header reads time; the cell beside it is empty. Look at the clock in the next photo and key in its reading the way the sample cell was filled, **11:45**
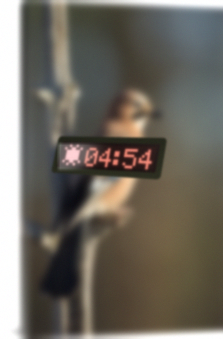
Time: **4:54**
